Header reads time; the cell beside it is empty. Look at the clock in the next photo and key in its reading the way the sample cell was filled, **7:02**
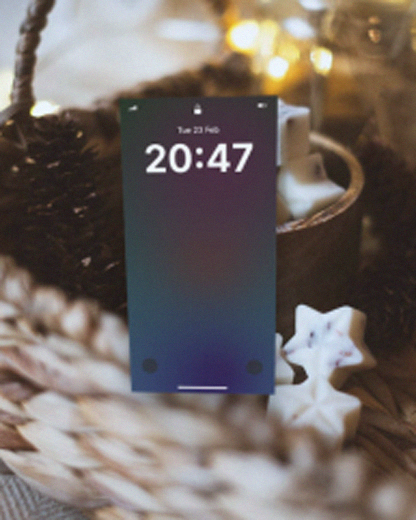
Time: **20:47**
